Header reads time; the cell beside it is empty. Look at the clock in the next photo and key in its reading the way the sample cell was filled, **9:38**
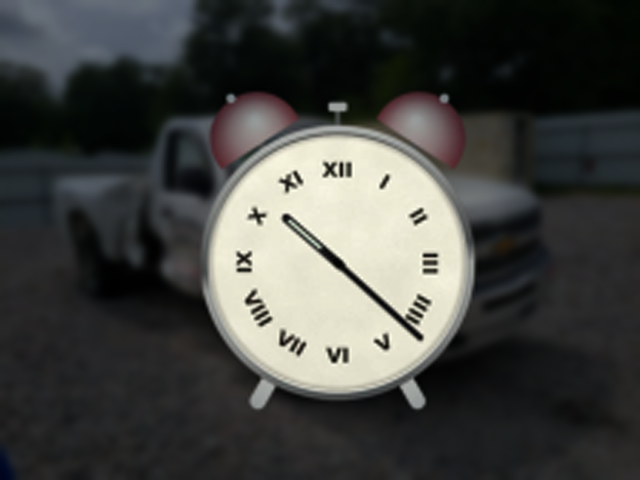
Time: **10:22**
